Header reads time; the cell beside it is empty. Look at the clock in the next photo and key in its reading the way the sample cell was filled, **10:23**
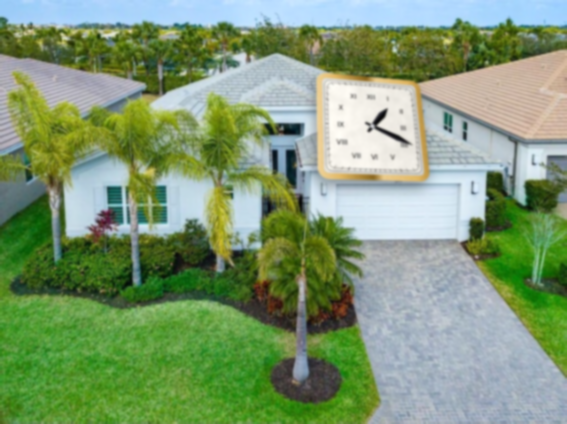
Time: **1:19**
